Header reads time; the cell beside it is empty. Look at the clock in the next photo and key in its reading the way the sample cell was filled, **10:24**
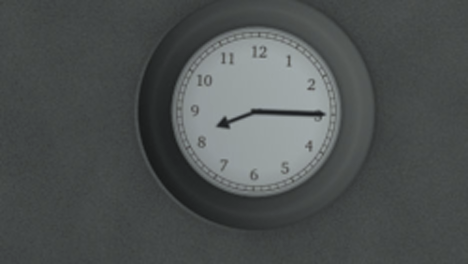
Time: **8:15**
